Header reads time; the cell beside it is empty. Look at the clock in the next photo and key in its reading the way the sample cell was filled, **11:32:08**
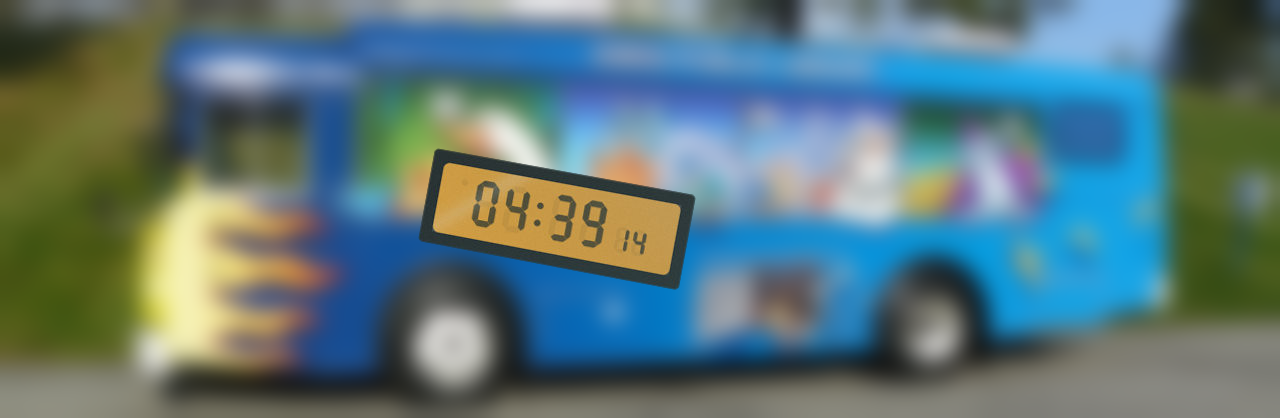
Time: **4:39:14**
